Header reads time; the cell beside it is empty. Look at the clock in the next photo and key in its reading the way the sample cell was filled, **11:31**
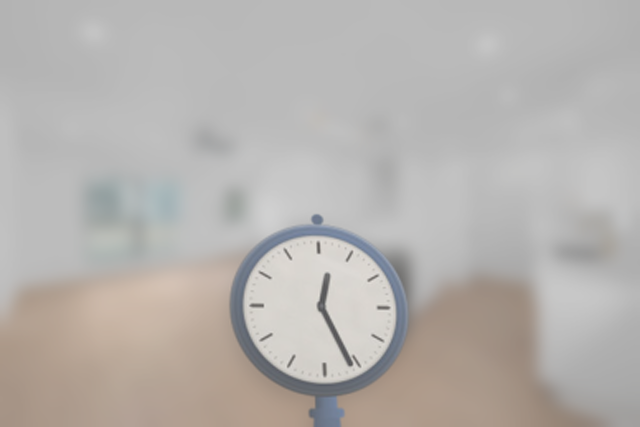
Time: **12:26**
